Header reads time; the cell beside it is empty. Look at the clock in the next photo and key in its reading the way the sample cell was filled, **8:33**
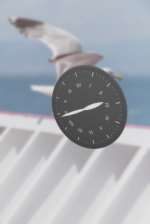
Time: **2:44**
